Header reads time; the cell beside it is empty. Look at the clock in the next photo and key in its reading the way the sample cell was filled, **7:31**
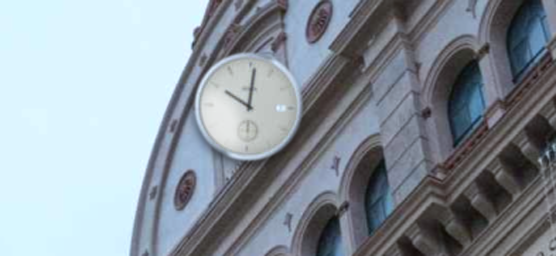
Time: **10:01**
